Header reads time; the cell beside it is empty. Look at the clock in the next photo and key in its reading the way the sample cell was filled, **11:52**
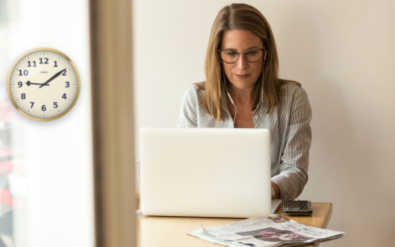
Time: **9:09**
